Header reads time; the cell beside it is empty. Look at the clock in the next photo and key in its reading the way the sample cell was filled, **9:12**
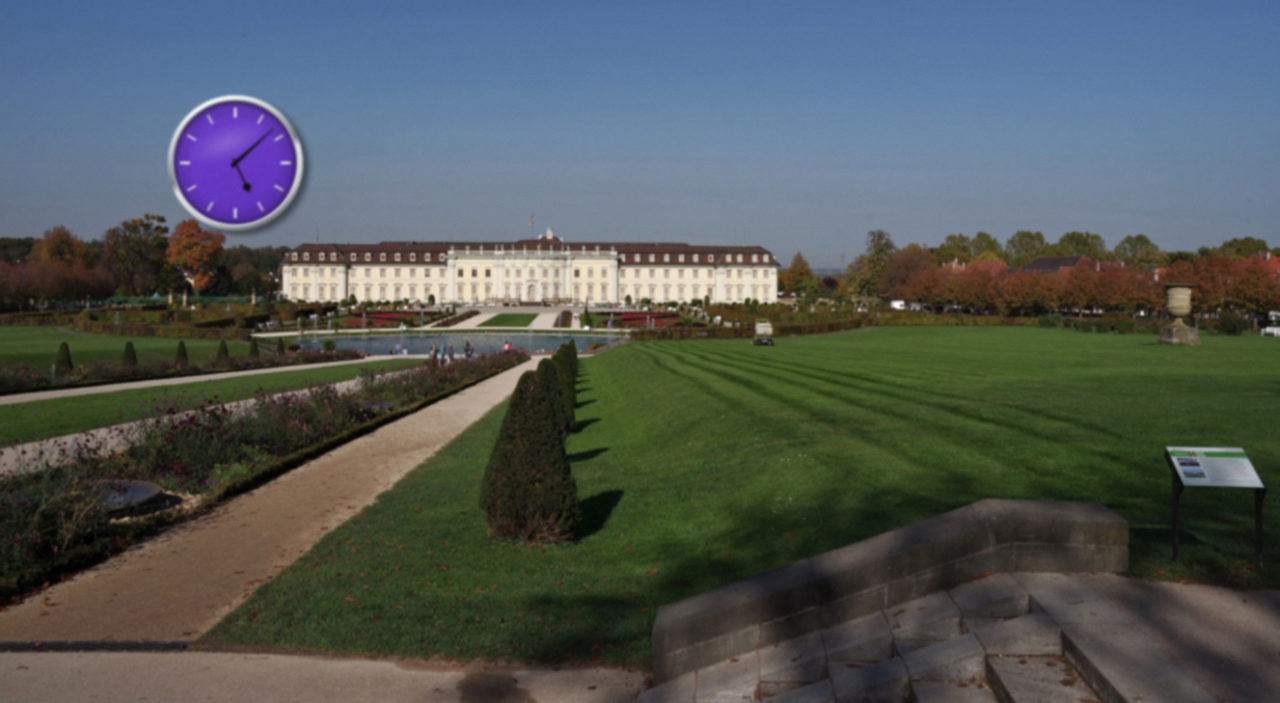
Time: **5:08**
